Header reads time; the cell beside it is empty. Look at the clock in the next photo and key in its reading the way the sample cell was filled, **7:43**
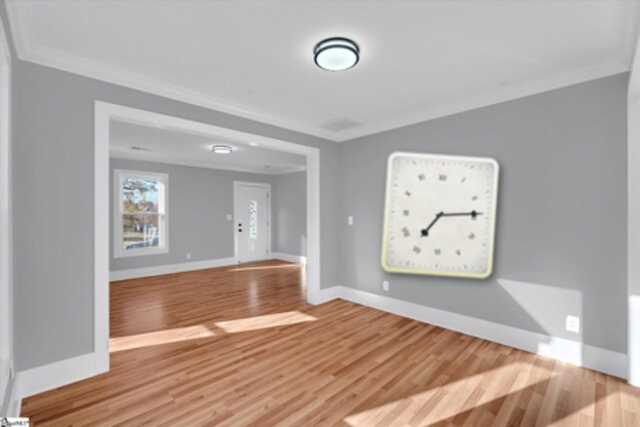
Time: **7:14**
